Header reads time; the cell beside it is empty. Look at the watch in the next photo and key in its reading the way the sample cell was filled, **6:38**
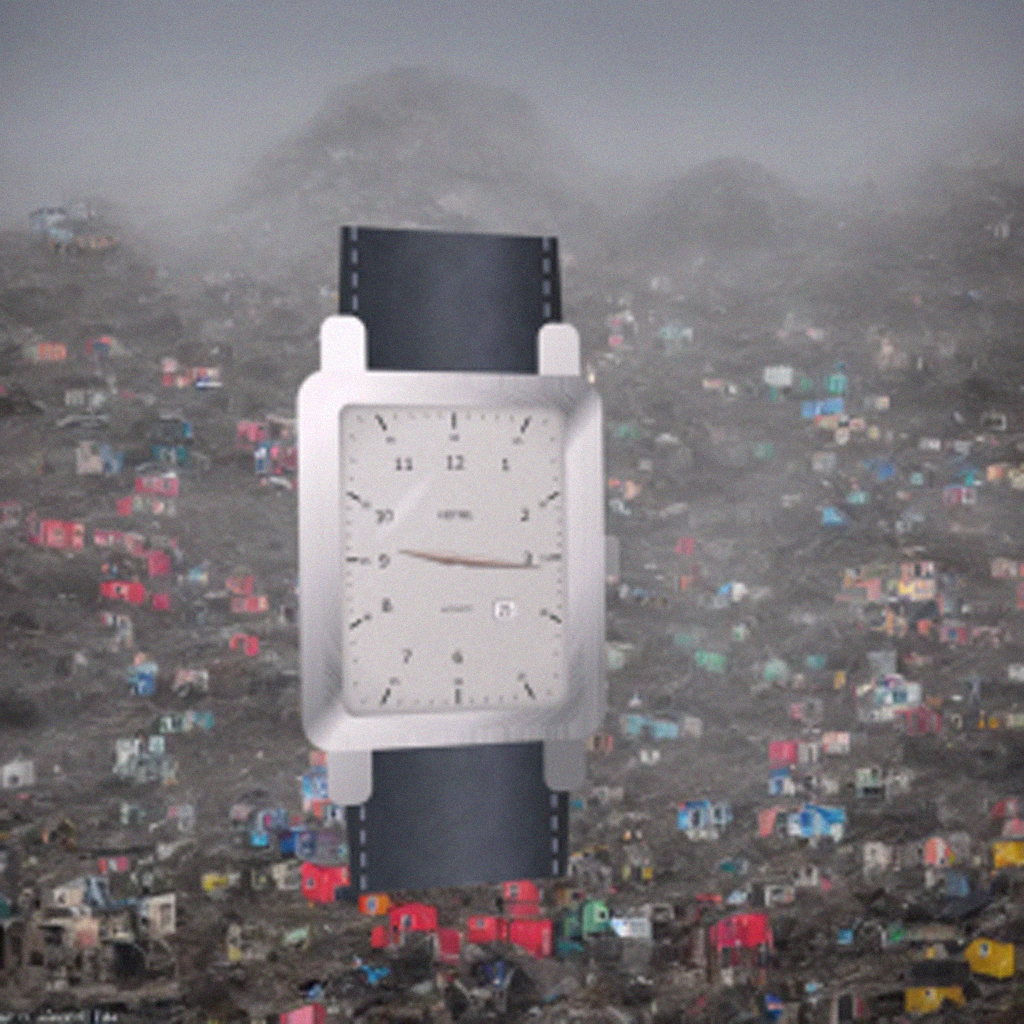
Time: **9:16**
